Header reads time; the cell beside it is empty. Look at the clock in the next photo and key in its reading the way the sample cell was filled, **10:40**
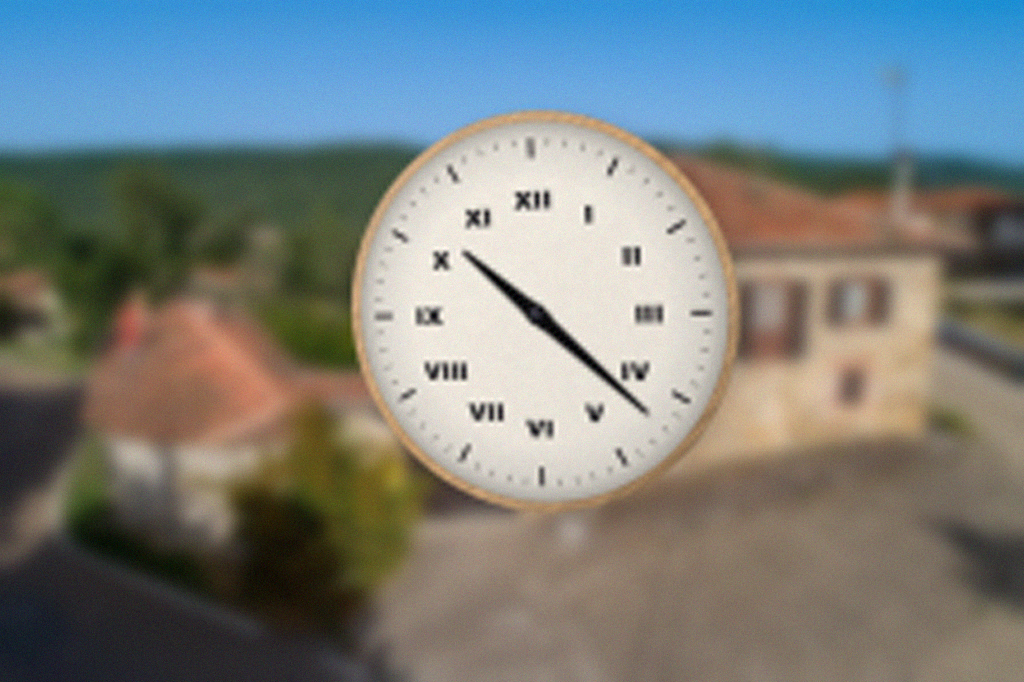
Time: **10:22**
